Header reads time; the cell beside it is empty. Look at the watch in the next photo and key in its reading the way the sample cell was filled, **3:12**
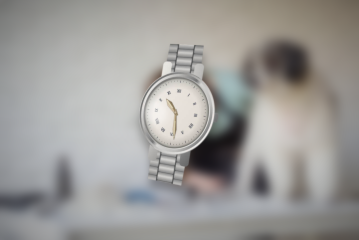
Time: **10:29**
